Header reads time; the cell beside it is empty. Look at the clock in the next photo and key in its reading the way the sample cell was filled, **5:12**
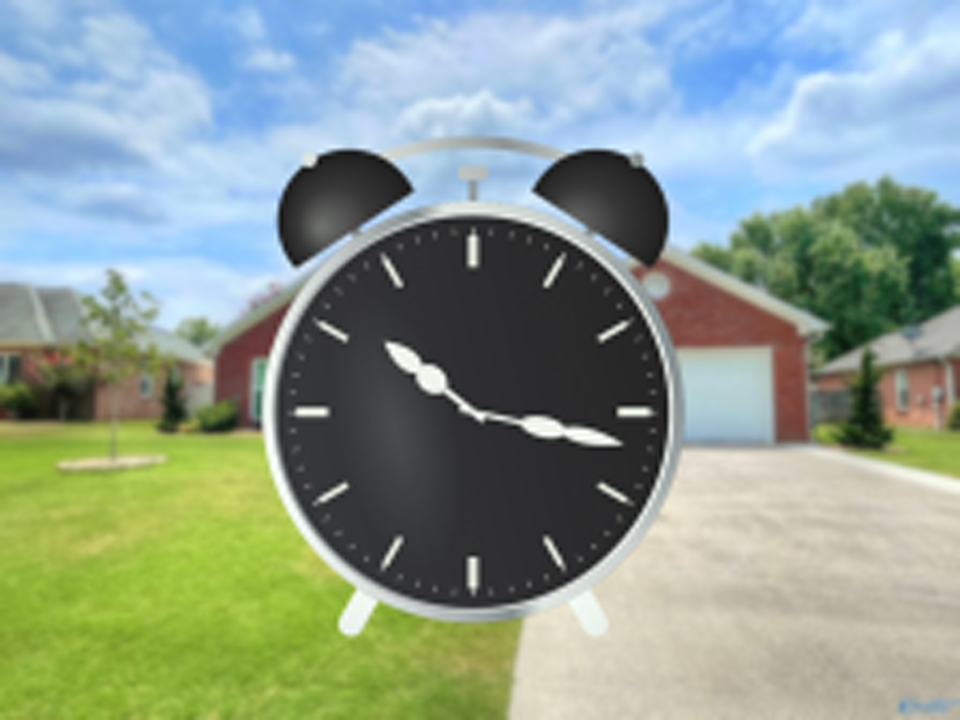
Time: **10:17**
